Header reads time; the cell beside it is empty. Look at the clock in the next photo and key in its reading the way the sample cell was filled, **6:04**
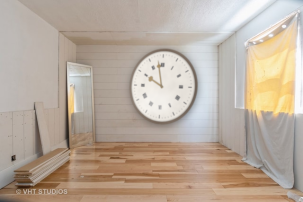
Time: **9:58**
